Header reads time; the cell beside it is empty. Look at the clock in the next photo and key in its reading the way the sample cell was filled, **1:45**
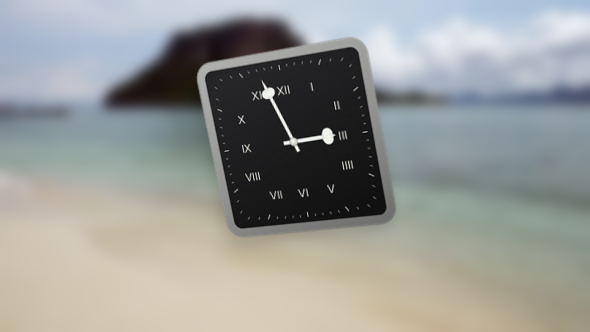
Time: **2:57**
